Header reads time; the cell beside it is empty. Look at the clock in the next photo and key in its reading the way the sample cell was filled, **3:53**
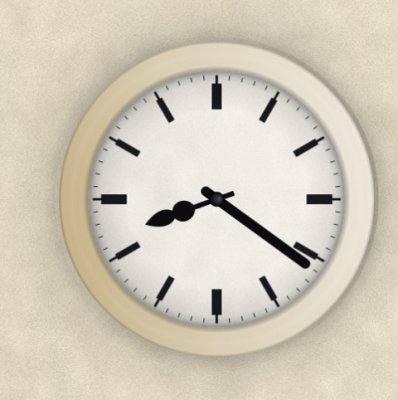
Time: **8:21**
